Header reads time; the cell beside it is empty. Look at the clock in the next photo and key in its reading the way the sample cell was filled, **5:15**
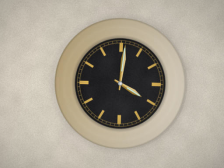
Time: **4:01**
